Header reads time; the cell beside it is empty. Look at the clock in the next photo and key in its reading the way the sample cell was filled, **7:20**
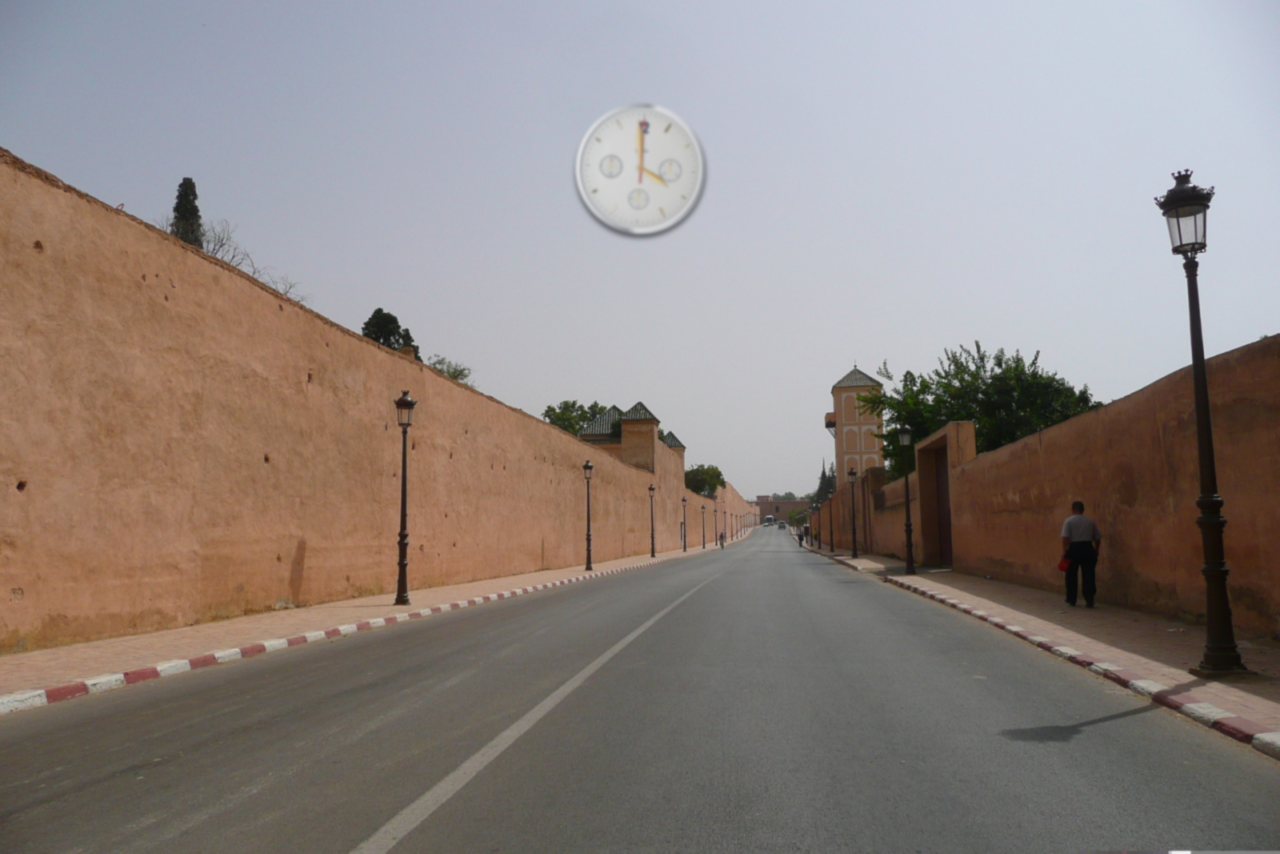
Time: **3:59**
